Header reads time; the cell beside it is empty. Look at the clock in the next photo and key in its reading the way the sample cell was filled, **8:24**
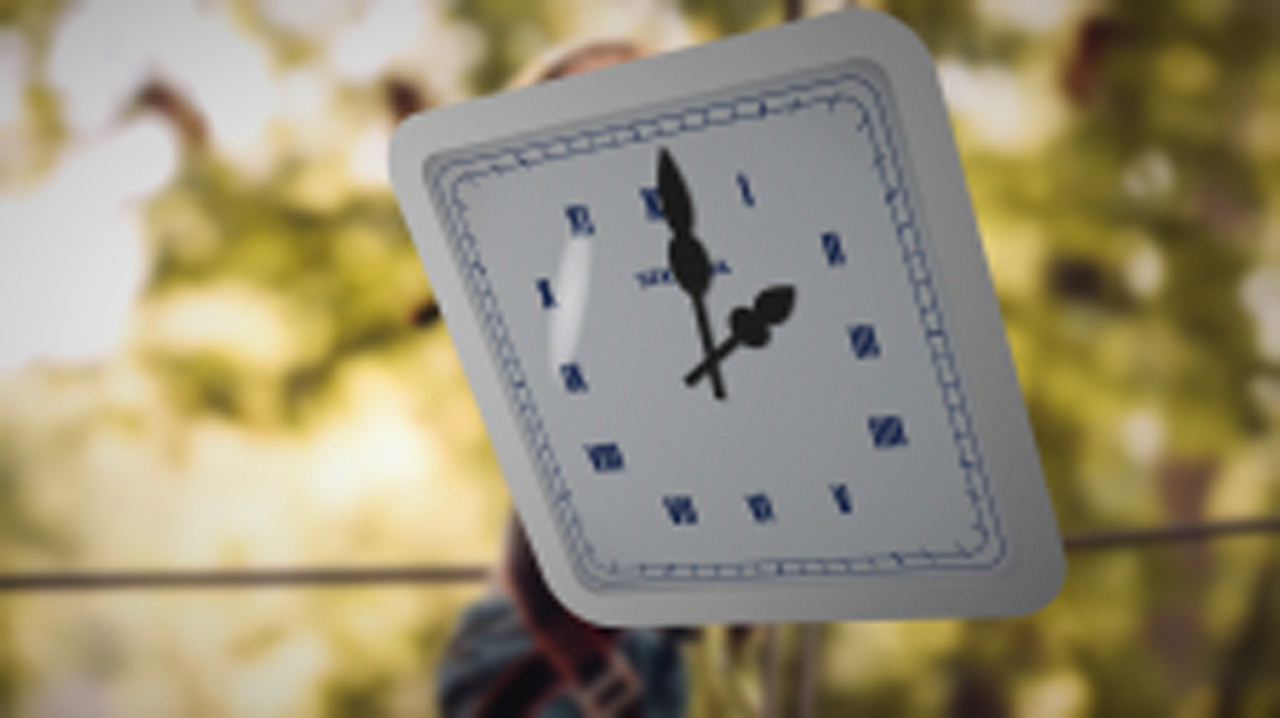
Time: **2:01**
